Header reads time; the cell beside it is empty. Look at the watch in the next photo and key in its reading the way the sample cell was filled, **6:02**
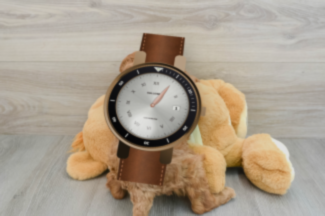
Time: **1:05**
